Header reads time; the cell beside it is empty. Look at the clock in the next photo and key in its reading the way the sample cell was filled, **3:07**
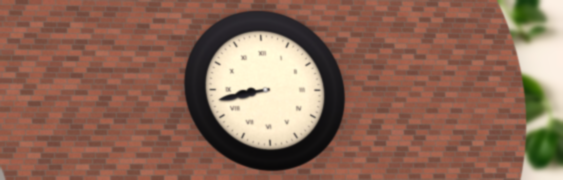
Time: **8:43**
